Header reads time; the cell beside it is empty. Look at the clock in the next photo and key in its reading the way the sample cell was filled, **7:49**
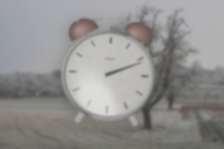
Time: **2:11**
